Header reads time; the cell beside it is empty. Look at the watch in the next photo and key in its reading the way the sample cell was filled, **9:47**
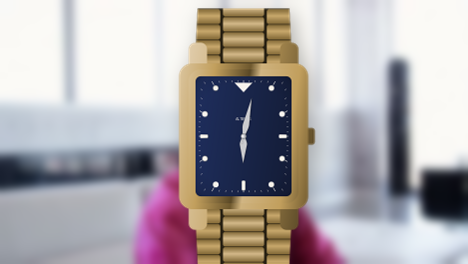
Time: **6:02**
